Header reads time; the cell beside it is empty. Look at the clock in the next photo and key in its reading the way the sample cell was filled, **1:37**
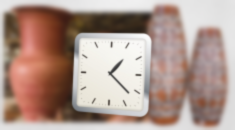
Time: **1:22**
